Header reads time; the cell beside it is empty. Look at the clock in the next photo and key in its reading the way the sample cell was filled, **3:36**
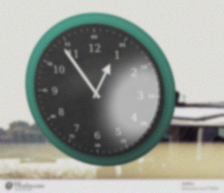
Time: **12:54**
